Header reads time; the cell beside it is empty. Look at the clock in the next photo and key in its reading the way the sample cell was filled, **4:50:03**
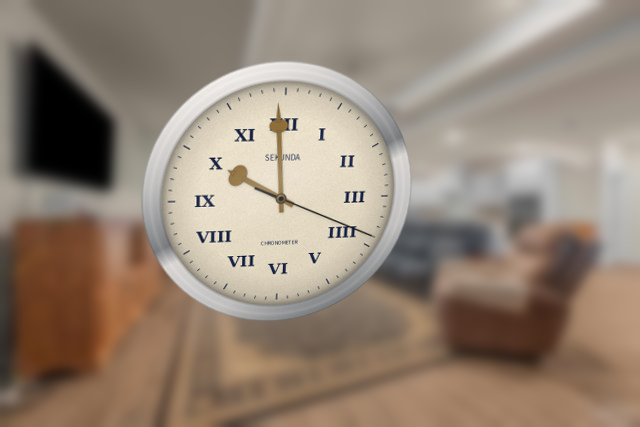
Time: **9:59:19**
